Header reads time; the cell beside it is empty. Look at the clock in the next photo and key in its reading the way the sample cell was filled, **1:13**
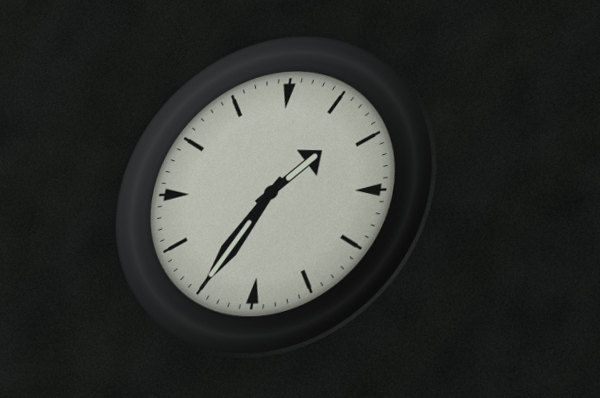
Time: **1:35**
